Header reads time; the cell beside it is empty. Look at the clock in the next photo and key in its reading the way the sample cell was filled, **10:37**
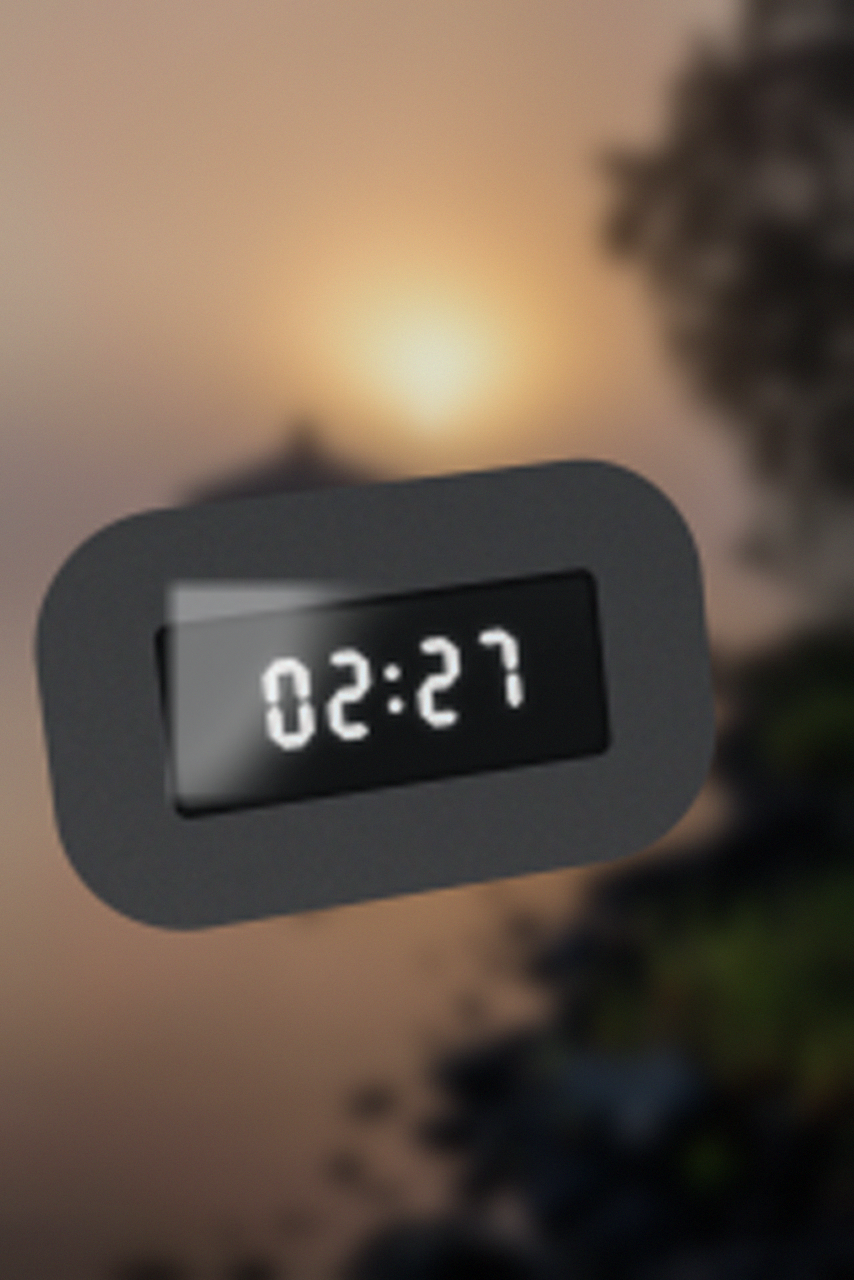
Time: **2:27**
